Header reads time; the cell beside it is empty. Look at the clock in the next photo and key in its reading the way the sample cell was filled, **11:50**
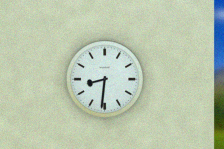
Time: **8:31**
